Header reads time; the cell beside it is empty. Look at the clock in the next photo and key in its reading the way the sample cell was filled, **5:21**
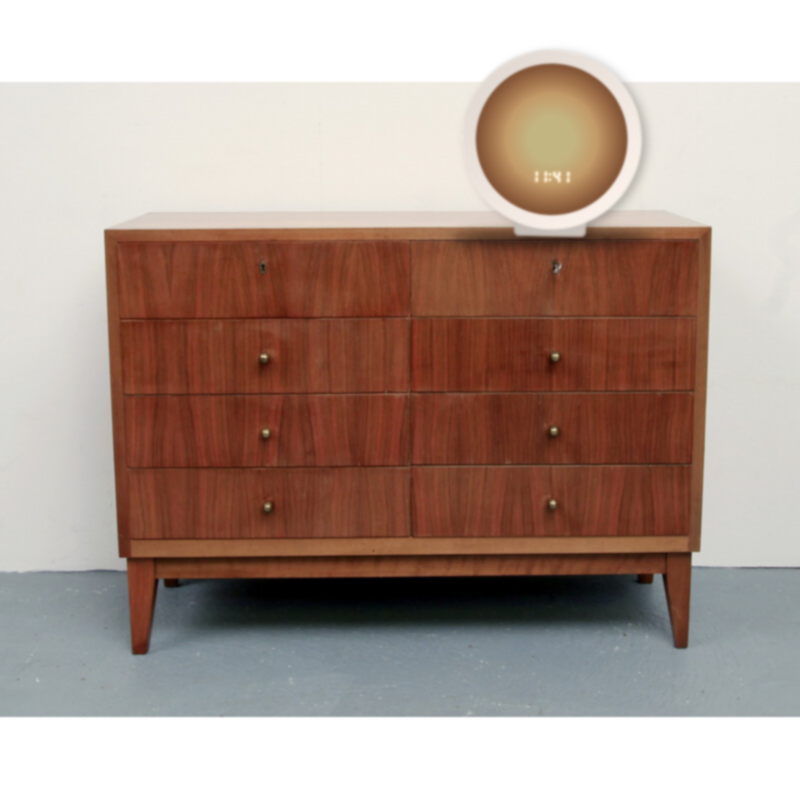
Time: **11:41**
